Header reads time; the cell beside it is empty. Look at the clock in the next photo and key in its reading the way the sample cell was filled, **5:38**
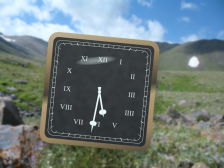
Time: **5:31**
